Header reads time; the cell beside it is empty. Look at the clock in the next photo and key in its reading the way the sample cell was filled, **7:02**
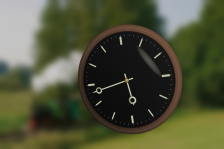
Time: **5:43**
